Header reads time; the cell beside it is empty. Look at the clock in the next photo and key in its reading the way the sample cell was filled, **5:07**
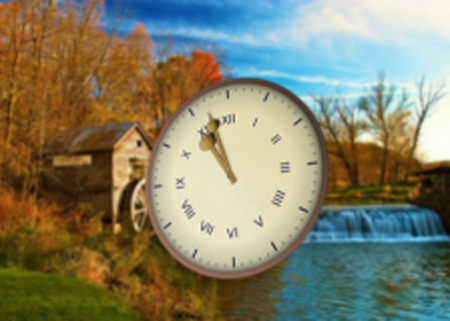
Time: **10:57**
